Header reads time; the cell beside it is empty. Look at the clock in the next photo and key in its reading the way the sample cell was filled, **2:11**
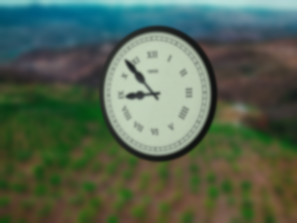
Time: **8:53**
